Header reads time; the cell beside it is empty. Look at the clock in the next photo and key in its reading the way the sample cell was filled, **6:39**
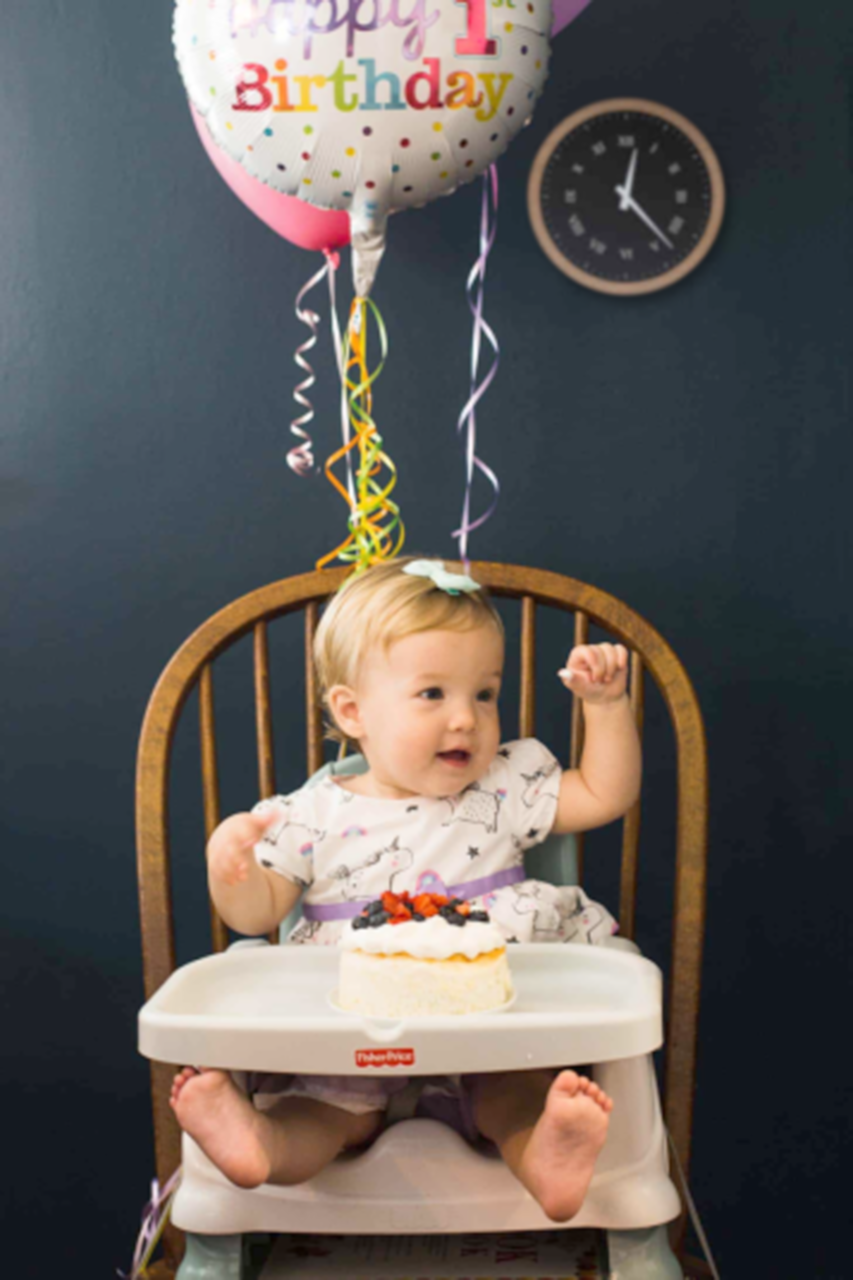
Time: **12:23**
